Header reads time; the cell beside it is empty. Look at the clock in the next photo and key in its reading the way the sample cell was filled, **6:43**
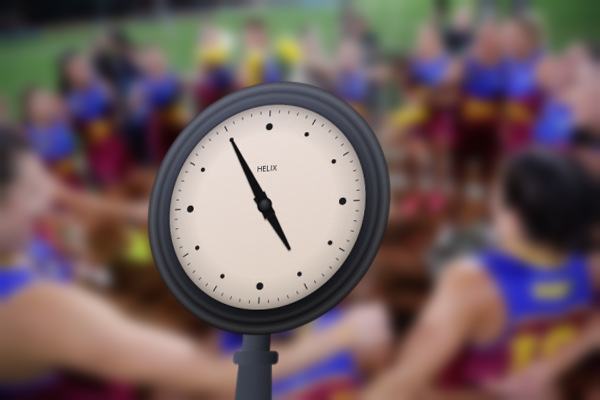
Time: **4:55**
